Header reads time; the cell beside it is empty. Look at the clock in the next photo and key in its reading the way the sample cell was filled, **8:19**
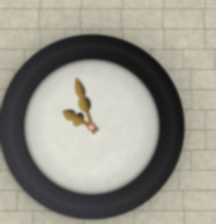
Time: **9:57**
